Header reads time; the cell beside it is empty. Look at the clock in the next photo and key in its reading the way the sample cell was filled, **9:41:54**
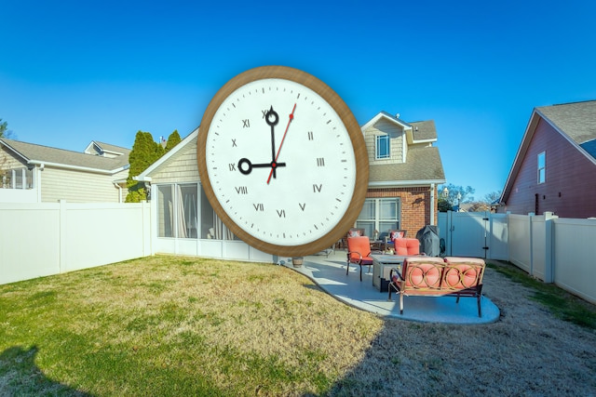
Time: **9:01:05**
